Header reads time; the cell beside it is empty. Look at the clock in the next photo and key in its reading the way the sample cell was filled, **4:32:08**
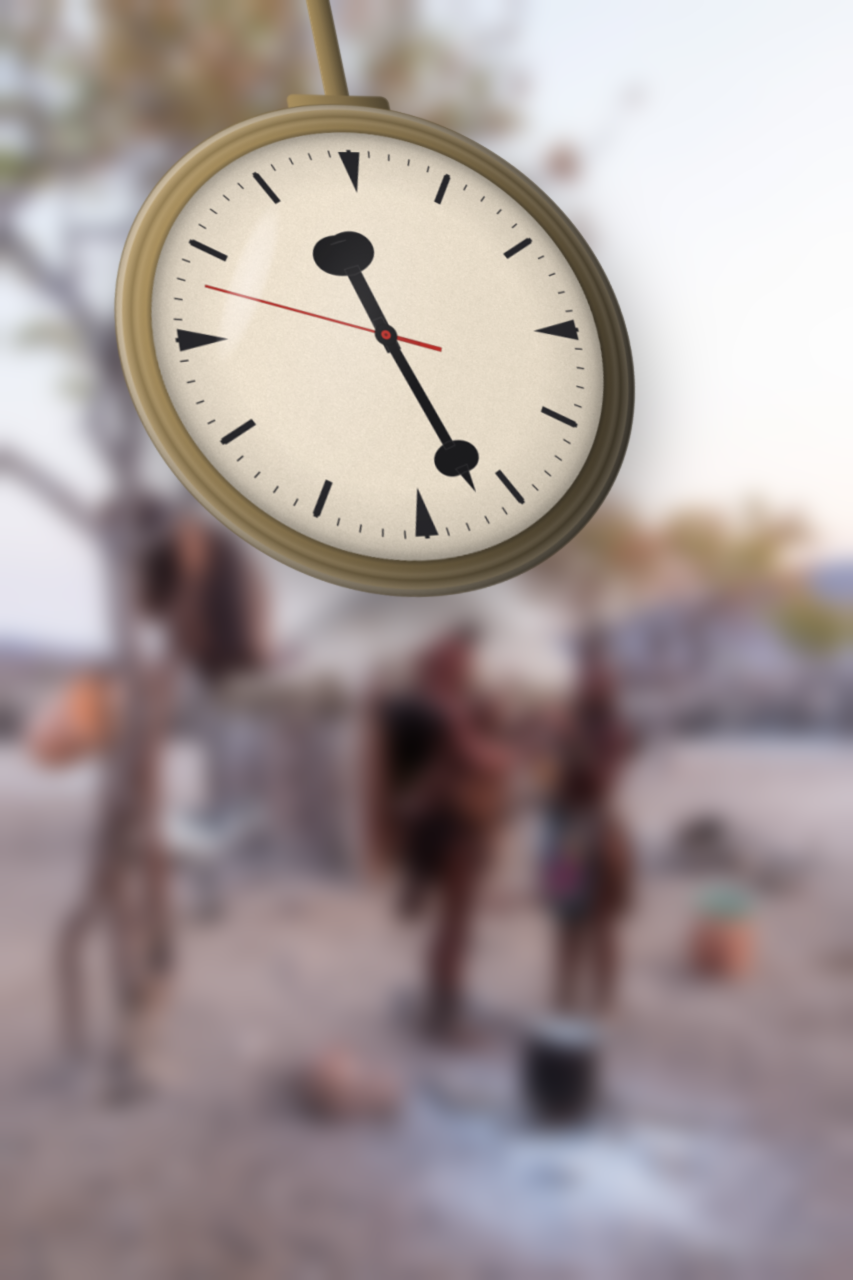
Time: **11:26:48**
